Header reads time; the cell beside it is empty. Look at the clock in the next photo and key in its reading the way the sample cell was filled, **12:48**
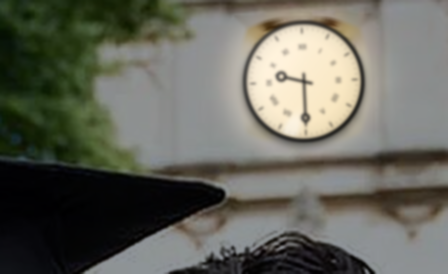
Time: **9:30**
